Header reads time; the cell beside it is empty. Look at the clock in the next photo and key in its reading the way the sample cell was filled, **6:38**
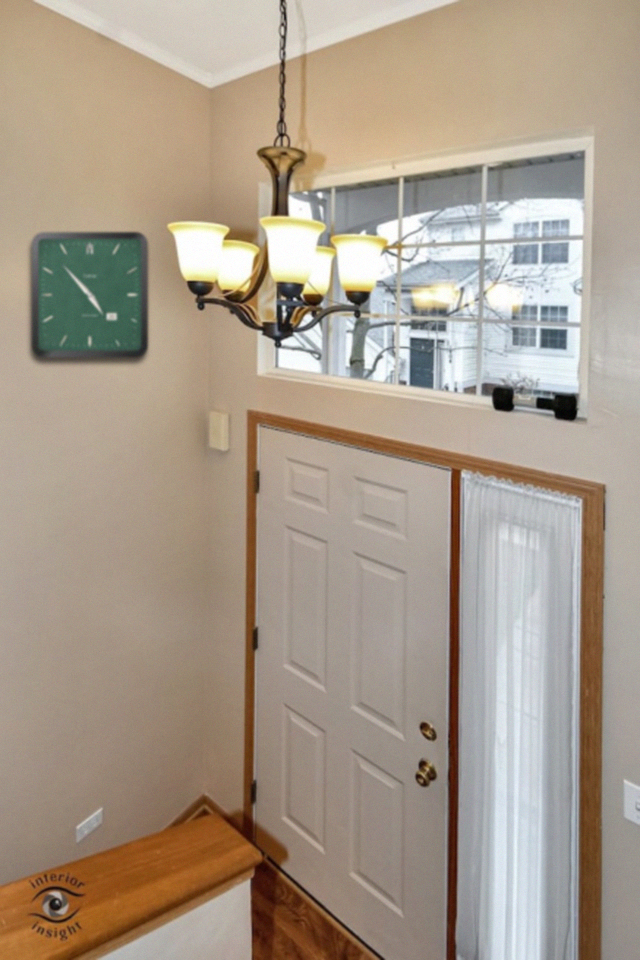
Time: **4:53**
